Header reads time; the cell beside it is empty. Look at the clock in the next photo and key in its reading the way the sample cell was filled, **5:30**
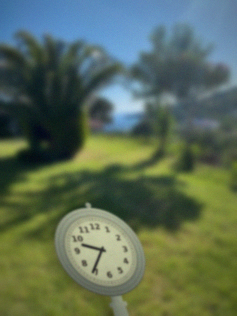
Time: **9:36**
